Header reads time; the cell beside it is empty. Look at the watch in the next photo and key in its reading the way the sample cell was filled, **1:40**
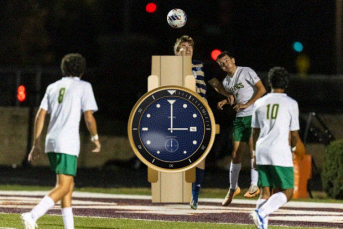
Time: **3:00**
